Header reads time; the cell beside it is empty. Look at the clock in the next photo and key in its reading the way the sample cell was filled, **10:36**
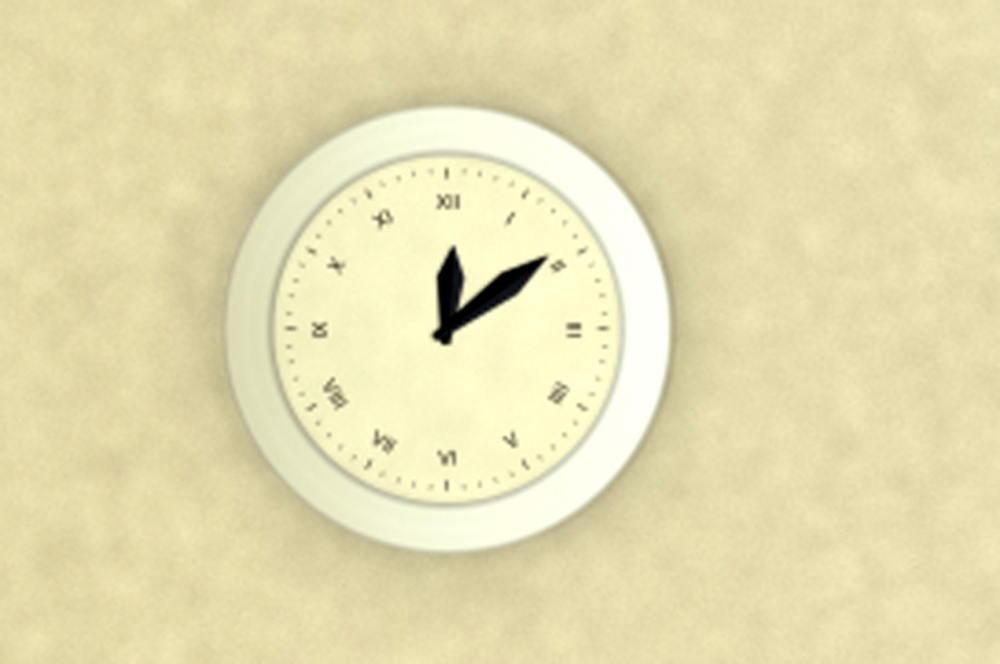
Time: **12:09**
